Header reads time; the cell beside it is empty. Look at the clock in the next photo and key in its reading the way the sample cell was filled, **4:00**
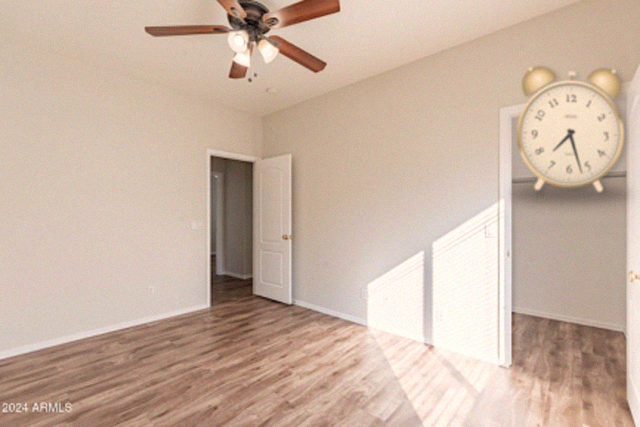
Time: **7:27**
